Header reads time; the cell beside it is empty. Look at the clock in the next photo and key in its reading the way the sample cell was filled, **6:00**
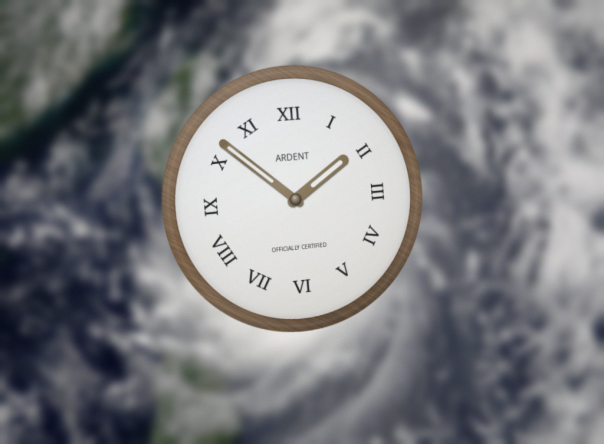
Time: **1:52**
